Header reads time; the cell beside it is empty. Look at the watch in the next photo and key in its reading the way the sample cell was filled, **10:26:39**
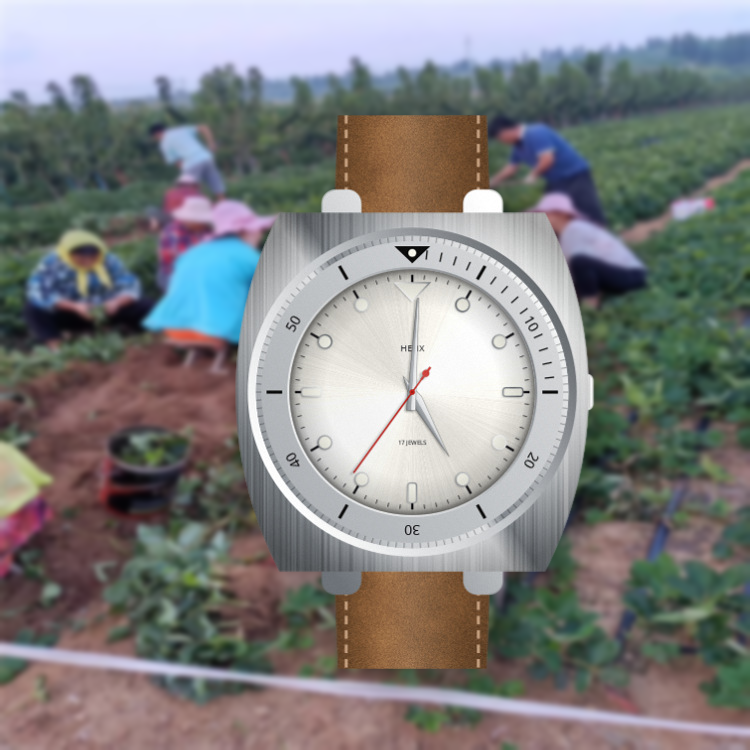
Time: **5:00:36**
